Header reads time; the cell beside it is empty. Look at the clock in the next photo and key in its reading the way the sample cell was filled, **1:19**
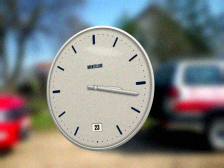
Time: **3:17**
